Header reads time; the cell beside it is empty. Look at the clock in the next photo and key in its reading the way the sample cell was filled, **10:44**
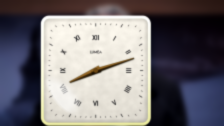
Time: **8:12**
